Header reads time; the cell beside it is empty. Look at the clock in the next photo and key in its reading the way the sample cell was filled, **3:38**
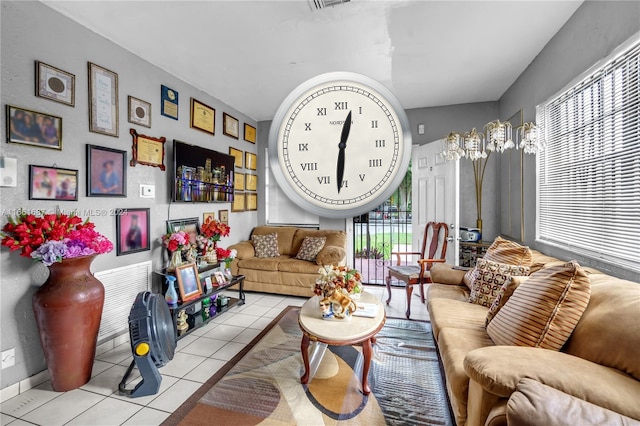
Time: **12:31**
